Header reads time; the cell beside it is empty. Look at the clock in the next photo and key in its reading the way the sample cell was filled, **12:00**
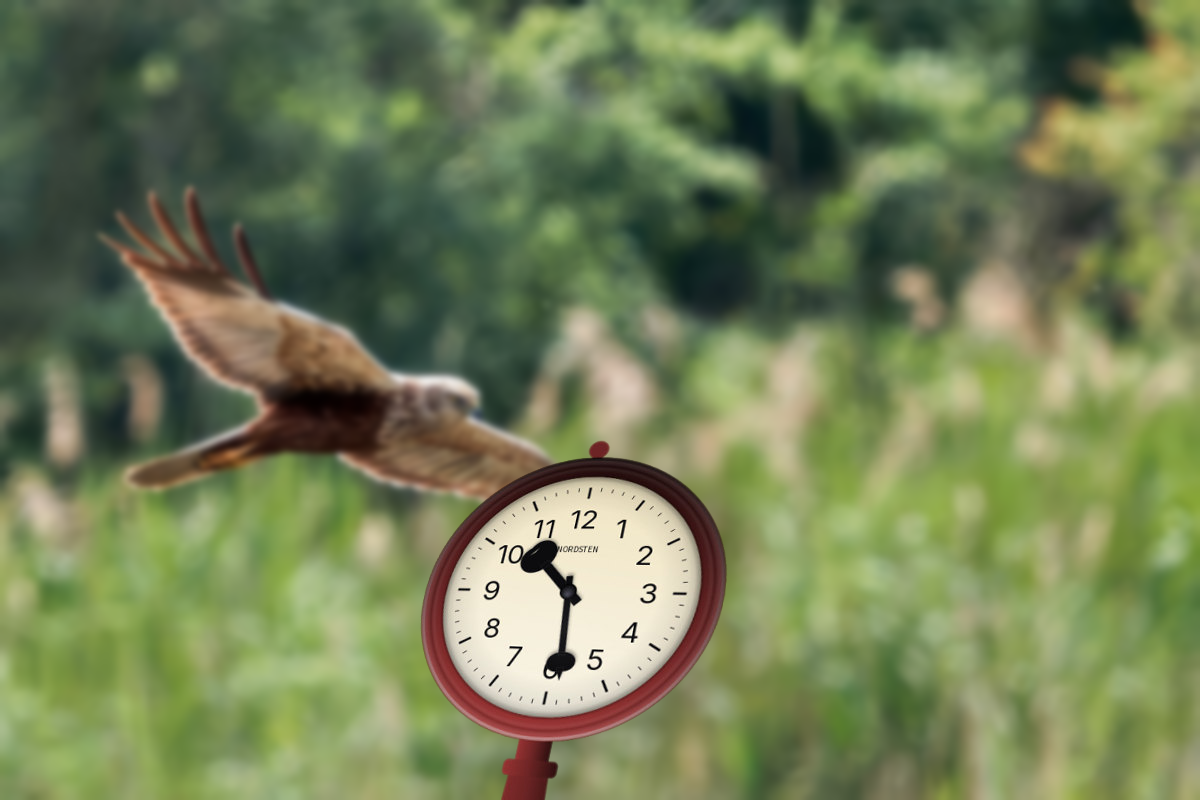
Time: **10:29**
